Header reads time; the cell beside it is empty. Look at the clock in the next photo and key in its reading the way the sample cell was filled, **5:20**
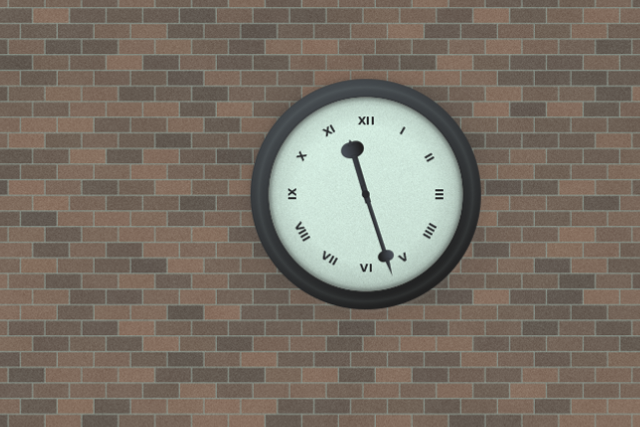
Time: **11:27**
